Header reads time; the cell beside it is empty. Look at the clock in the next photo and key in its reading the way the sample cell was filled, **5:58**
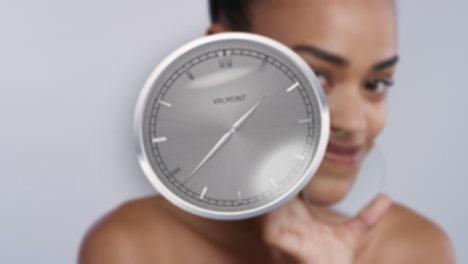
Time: **1:38**
